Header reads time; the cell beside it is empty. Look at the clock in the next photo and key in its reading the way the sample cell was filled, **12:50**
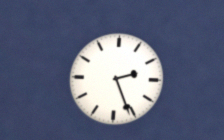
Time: **2:26**
